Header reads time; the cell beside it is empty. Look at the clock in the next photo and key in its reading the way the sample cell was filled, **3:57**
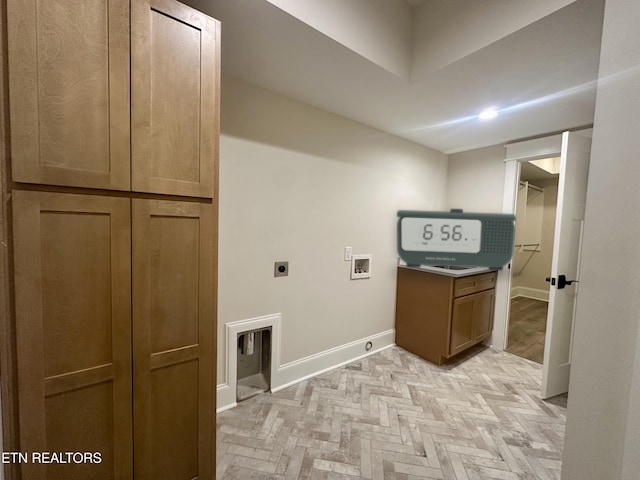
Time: **6:56**
